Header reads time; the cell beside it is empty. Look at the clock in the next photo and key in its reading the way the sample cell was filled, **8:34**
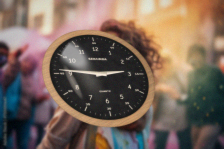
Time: **2:46**
